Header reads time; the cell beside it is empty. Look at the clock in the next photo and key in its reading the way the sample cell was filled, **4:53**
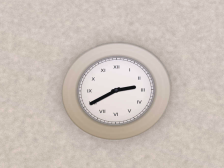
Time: **2:40**
